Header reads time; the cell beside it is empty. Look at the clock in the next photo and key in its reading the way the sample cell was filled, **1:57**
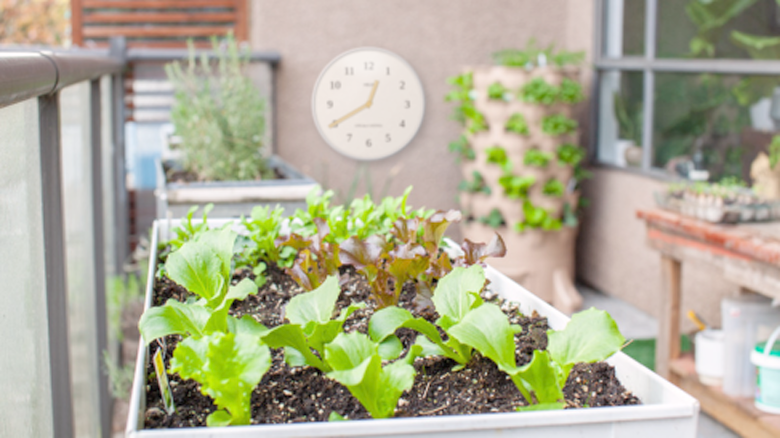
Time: **12:40**
